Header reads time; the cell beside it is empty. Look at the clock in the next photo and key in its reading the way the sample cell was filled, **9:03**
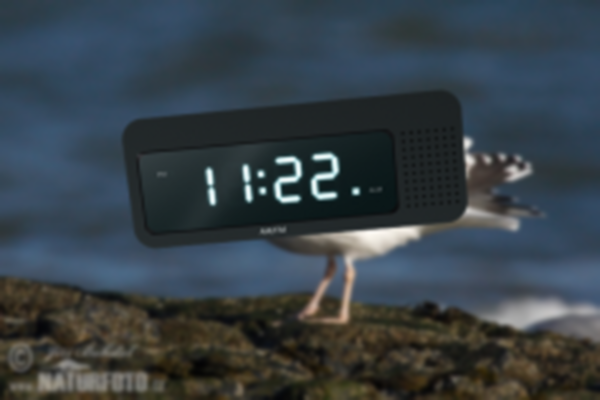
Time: **11:22**
